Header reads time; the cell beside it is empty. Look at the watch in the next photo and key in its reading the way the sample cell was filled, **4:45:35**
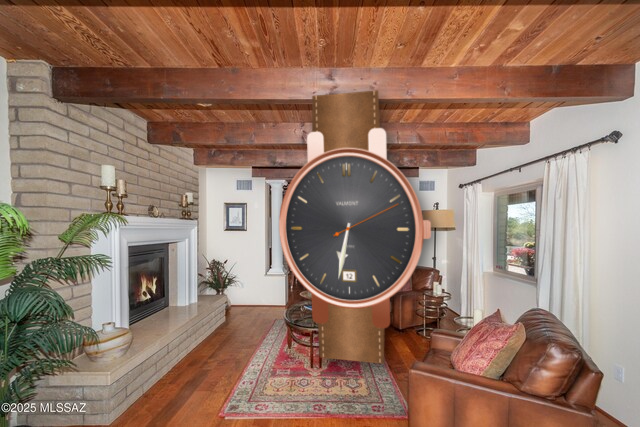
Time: **6:32:11**
